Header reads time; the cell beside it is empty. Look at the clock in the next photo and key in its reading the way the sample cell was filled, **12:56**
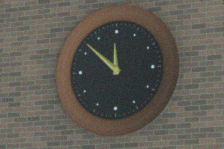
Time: **11:52**
